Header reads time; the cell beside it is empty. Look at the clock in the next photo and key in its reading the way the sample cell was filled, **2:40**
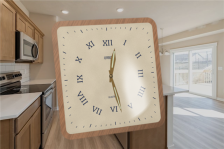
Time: **12:28**
